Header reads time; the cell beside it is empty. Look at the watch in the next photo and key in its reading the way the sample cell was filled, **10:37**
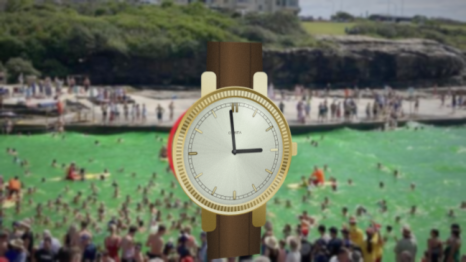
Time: **2:59**
